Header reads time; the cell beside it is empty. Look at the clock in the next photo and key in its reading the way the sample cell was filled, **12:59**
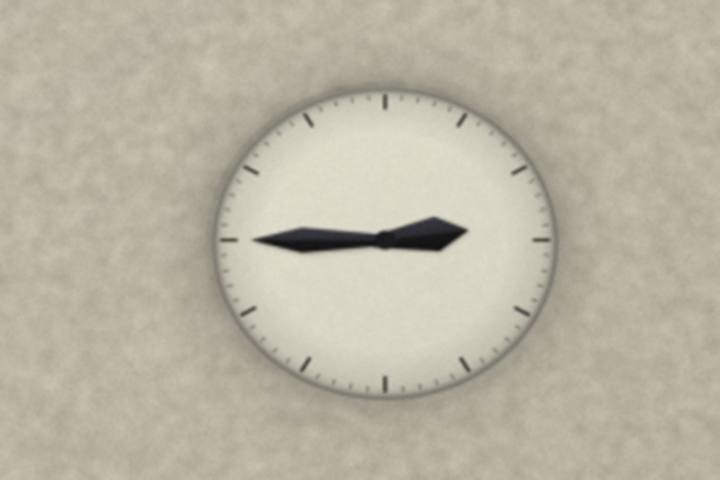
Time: **2:45**
